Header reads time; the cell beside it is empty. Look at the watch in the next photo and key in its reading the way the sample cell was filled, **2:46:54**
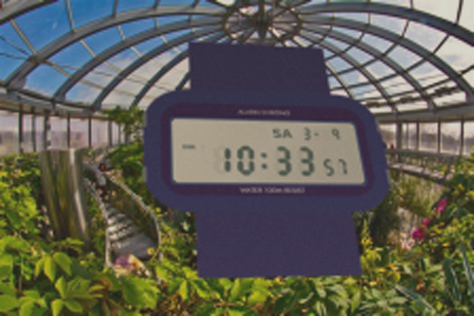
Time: **10:33:57**
